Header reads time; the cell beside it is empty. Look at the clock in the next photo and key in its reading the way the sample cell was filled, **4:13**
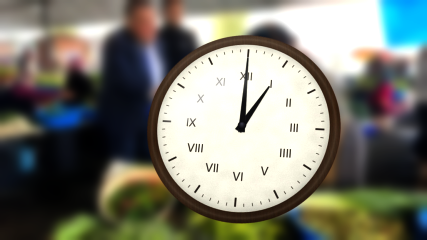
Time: **1:00**
